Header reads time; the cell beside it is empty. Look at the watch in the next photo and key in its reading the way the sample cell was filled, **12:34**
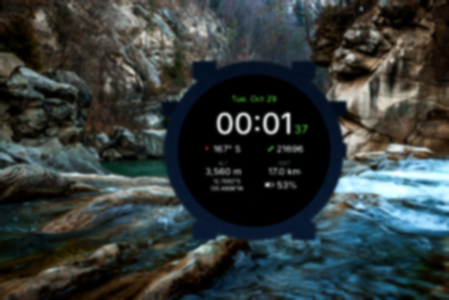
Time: **0:01**
